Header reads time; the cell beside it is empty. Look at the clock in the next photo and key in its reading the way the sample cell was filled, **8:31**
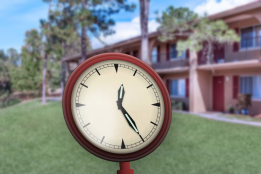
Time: **12:25**
